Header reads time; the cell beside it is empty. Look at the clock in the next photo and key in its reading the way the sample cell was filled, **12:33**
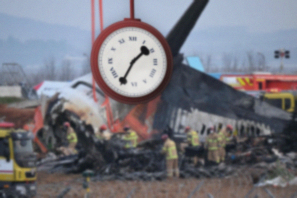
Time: **1:35**
